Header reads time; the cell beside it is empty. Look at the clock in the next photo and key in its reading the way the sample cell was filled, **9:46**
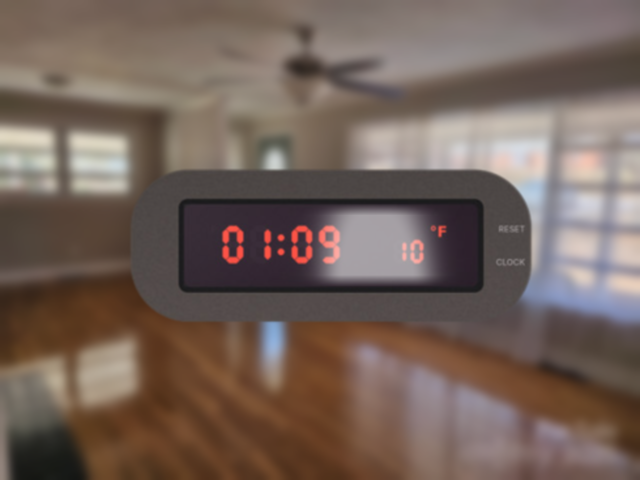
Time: **1:09**
